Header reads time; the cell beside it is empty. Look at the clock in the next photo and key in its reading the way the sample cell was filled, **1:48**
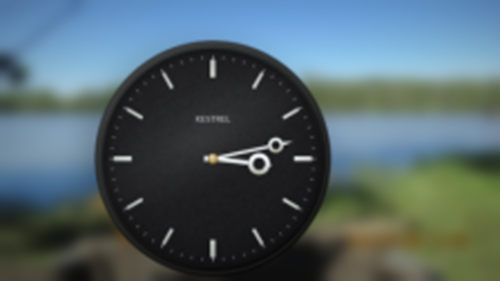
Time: **3:13**
